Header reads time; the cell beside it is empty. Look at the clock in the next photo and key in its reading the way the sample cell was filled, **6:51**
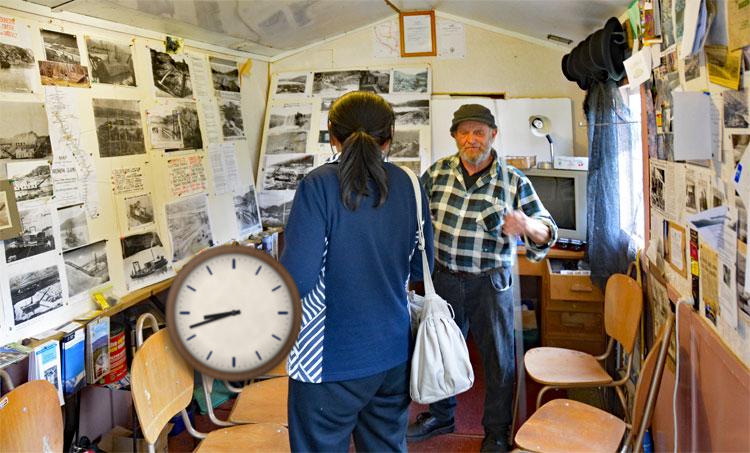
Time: **8:42**
